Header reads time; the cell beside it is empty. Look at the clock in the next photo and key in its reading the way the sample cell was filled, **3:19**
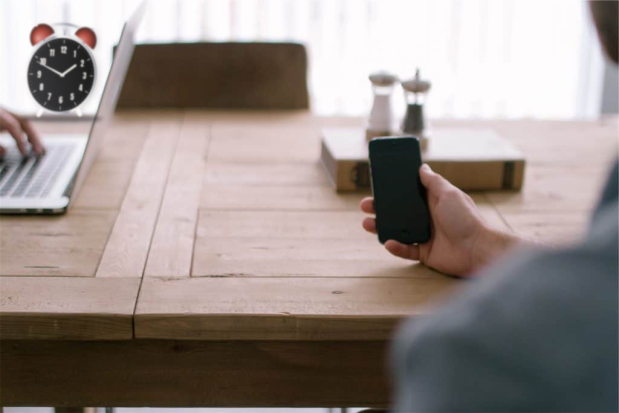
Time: **1:49**
